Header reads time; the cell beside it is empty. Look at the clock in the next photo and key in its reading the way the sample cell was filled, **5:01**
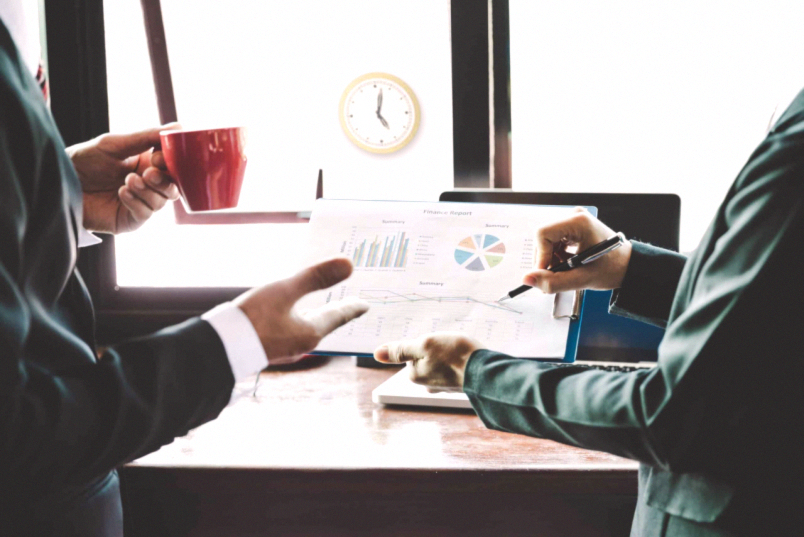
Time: **5:02**
